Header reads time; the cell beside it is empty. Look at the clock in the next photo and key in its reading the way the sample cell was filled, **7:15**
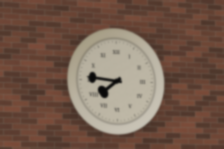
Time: **7:46**
